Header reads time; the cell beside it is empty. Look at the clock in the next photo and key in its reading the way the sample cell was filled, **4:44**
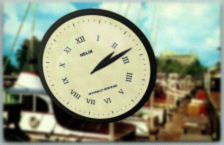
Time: **2:13**
